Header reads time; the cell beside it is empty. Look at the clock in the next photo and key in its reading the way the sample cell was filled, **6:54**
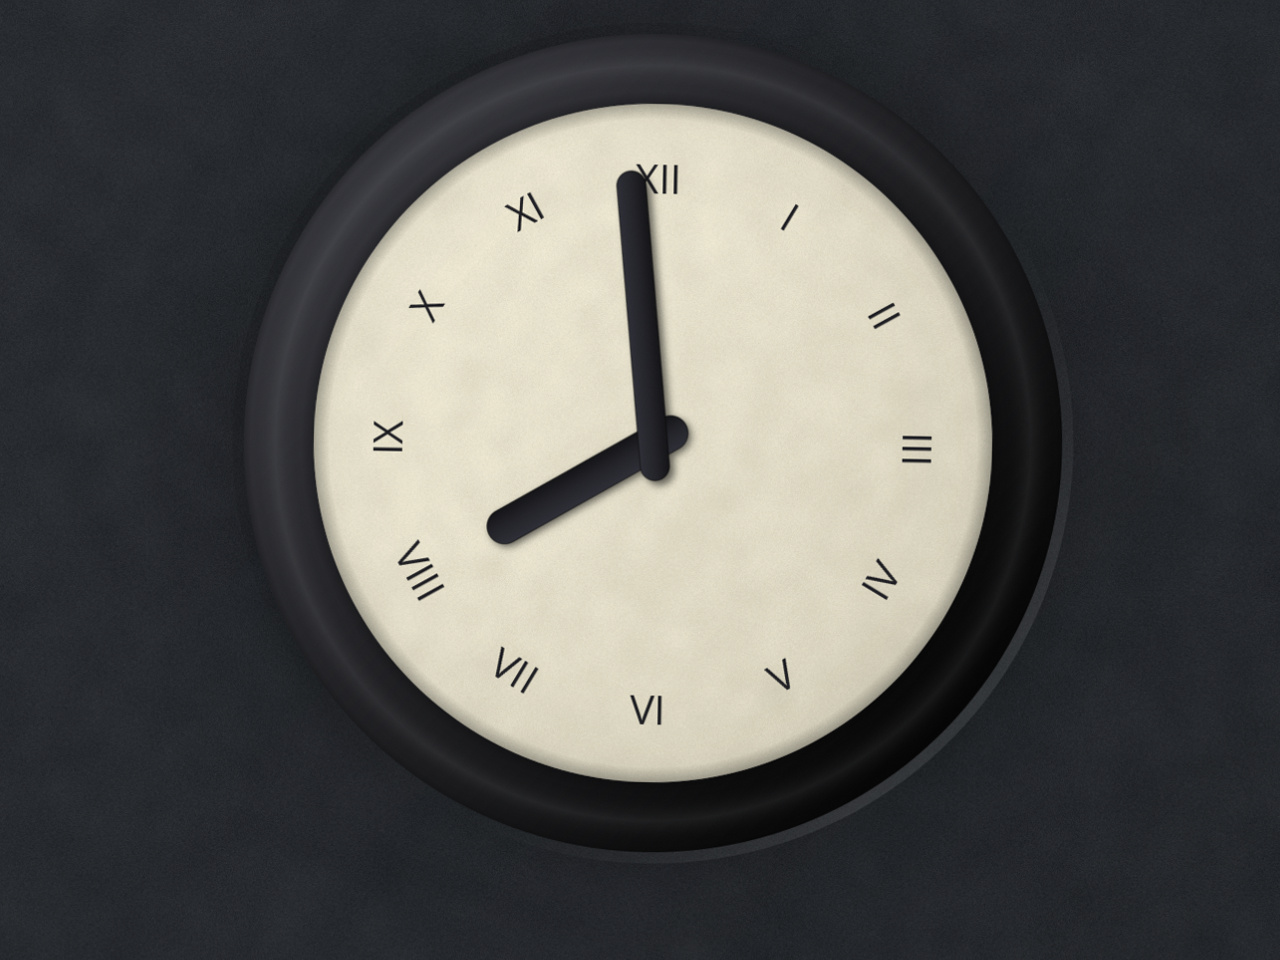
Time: **7:59**
